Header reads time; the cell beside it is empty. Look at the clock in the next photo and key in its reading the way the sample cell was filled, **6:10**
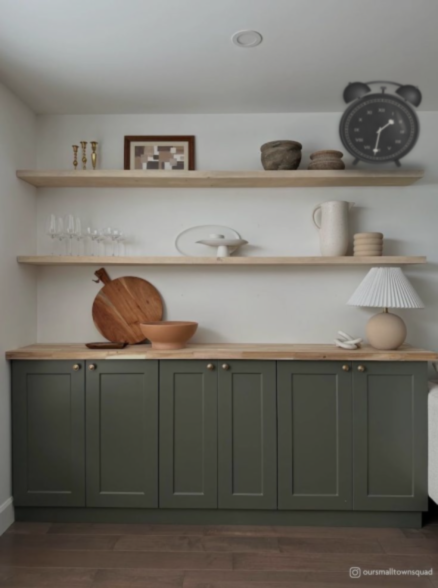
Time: **1:31**
